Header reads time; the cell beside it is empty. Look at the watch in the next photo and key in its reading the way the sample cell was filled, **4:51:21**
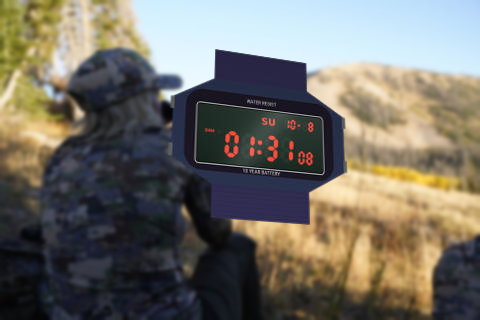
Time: **1:31:08**
